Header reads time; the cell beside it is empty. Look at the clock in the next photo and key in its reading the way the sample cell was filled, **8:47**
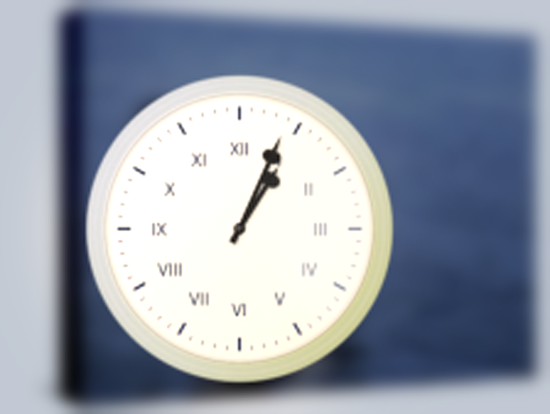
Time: **1:04**
